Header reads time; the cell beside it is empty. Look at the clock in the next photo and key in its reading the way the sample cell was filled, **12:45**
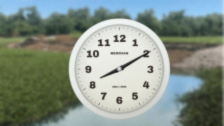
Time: **8:10**
